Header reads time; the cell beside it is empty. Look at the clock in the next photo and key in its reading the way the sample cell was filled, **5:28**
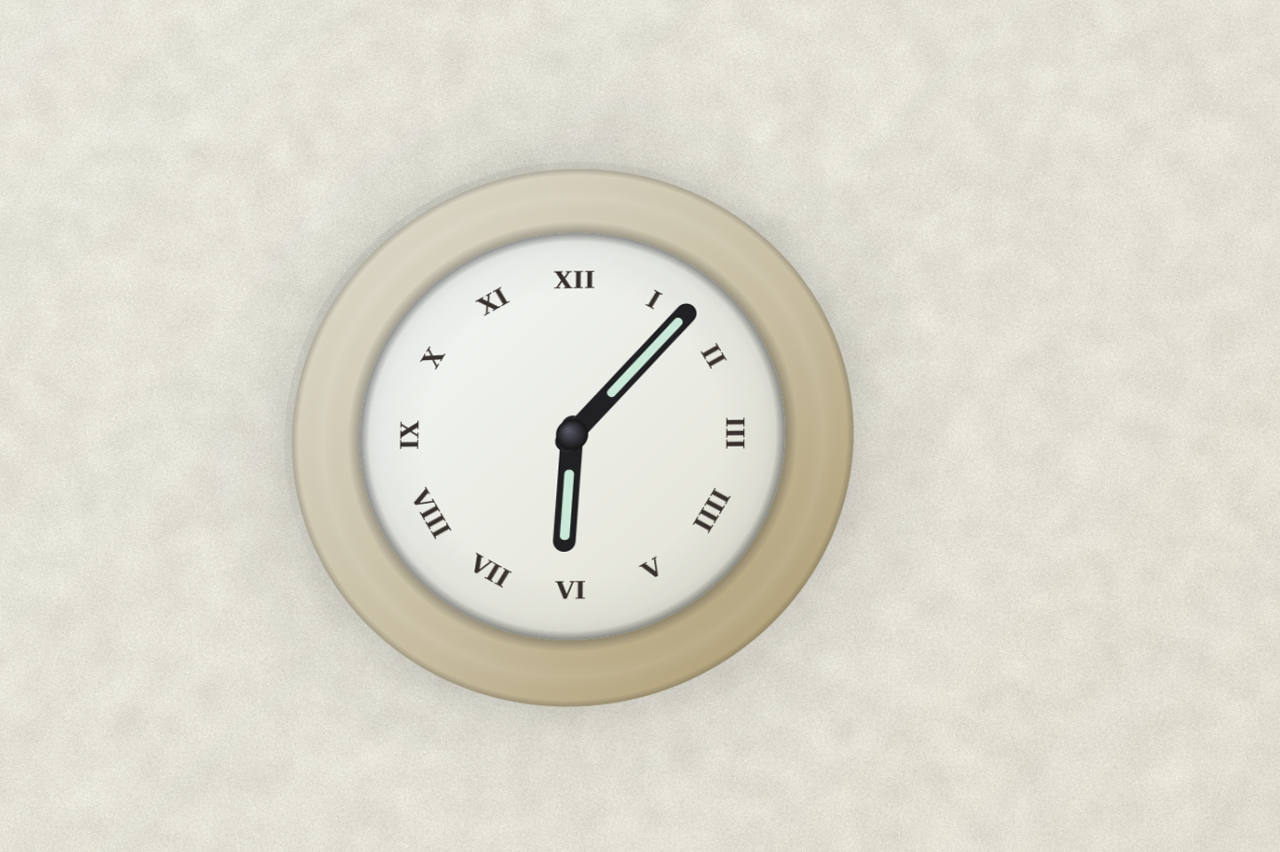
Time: **6:07**
